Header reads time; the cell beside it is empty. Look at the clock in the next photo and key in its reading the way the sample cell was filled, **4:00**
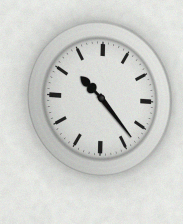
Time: **10:23**
